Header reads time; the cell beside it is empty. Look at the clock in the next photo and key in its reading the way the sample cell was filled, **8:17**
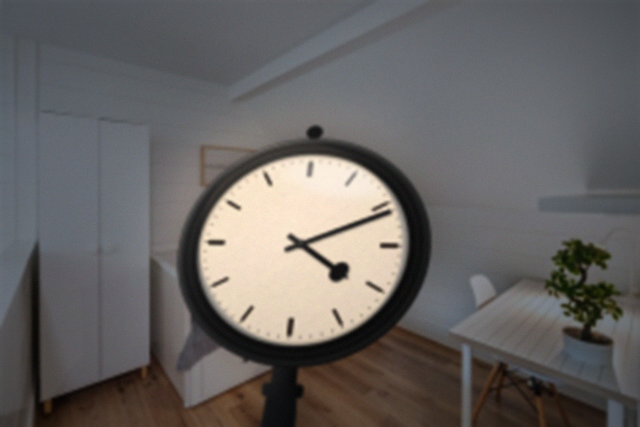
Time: **4:11**
